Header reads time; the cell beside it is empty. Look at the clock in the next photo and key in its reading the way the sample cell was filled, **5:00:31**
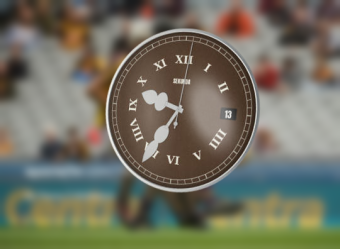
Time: **9:35:01**
